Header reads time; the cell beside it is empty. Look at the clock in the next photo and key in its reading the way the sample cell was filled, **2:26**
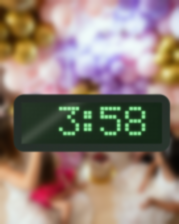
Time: **3:58**
